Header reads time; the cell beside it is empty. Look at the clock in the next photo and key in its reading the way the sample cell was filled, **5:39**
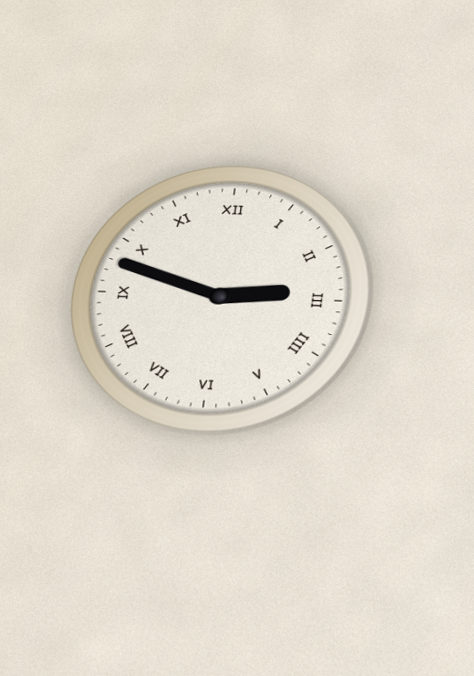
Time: **2:48**
